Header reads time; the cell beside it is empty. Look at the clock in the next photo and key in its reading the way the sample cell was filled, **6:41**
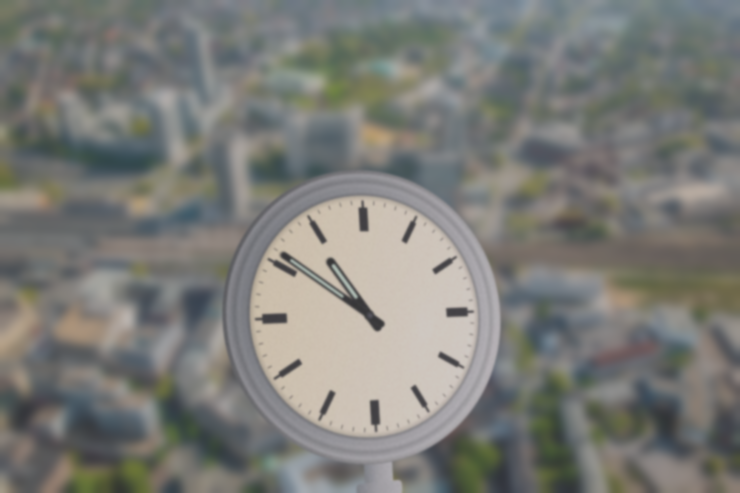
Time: **10:51**
